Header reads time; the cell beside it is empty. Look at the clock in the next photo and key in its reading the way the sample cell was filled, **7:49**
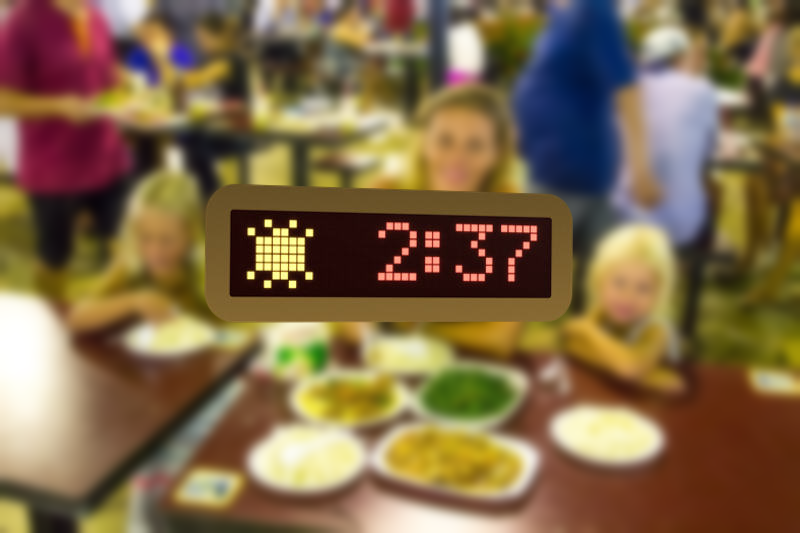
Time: **2:37**
